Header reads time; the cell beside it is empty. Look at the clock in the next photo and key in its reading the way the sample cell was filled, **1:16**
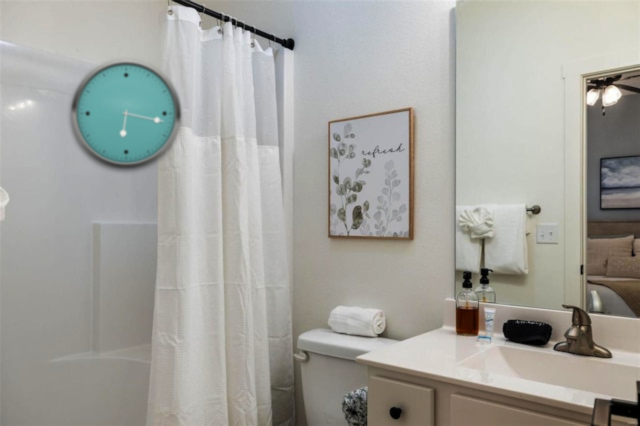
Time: **6:17**
